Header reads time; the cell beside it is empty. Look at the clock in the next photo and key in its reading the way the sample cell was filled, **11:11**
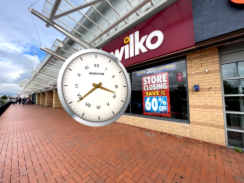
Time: **3:39**
